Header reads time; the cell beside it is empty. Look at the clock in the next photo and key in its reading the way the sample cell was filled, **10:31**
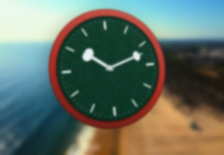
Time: **10:12**
